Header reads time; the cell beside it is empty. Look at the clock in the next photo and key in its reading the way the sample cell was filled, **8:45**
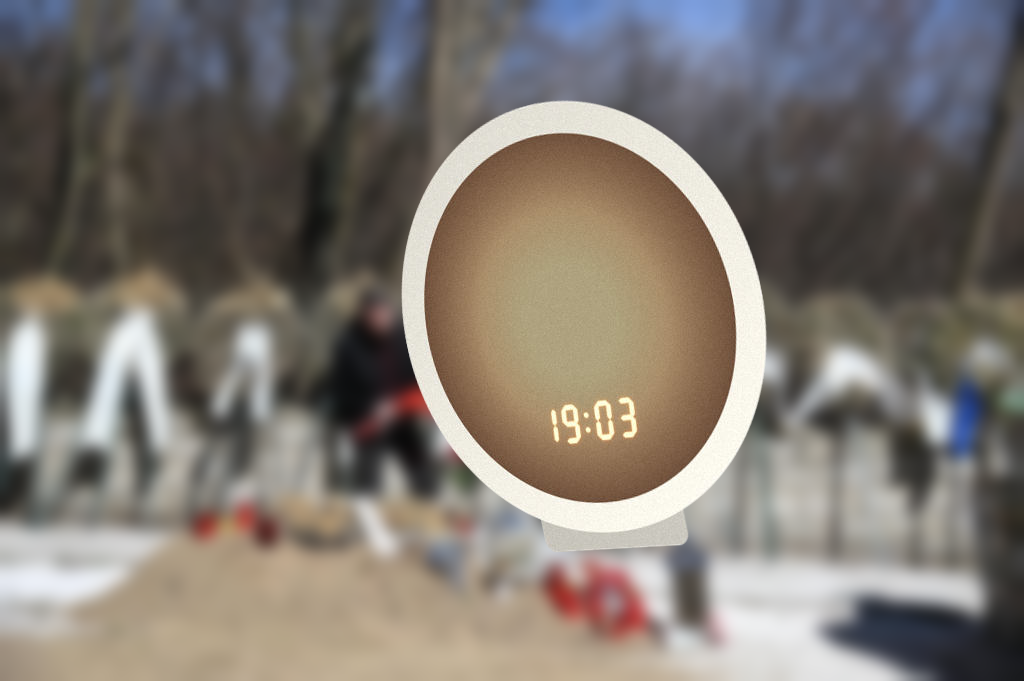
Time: **19:03**
